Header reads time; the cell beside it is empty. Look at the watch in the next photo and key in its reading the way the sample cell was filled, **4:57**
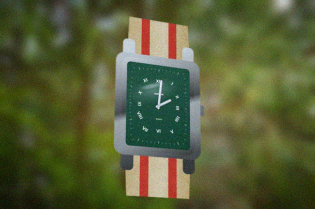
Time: **2:01**
